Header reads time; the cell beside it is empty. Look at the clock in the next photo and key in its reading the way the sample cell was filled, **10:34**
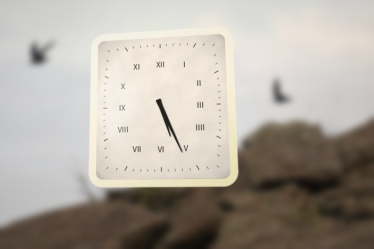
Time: **5:26**
